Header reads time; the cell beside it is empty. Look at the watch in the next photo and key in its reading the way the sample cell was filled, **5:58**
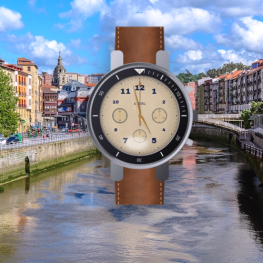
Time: **4:58**
